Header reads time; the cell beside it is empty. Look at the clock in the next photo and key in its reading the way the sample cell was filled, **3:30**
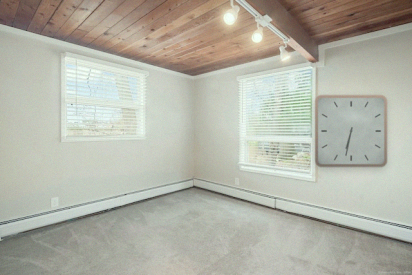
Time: **6:32**
